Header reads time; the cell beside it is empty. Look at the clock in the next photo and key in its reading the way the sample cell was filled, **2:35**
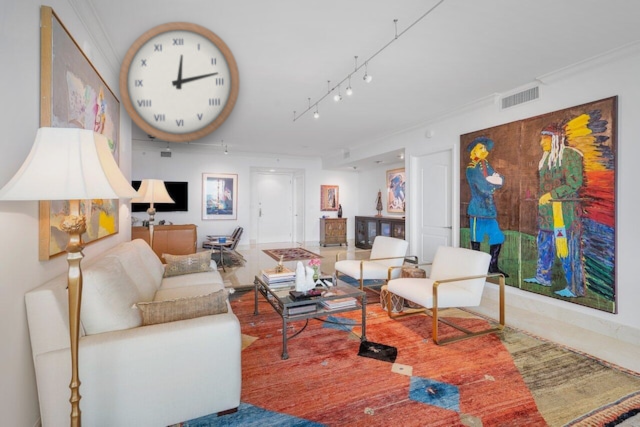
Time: **12:13**
